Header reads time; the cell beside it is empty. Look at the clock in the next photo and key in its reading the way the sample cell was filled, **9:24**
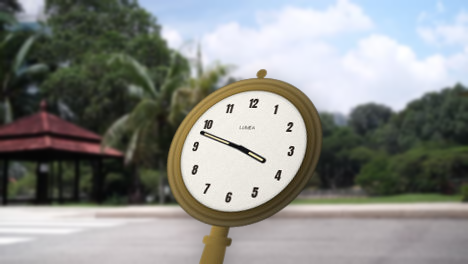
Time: **3:48**
